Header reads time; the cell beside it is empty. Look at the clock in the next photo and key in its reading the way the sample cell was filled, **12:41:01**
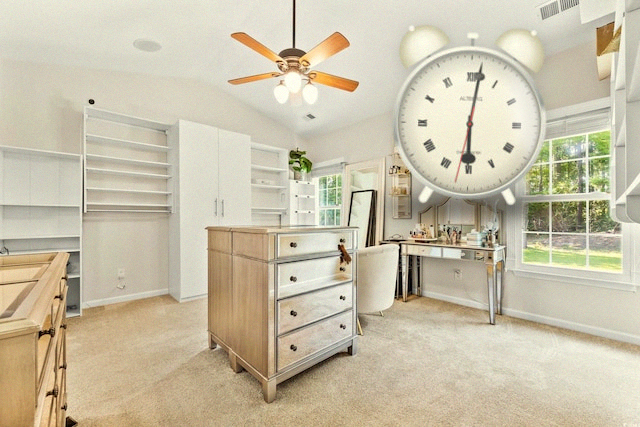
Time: **6:01:32**
